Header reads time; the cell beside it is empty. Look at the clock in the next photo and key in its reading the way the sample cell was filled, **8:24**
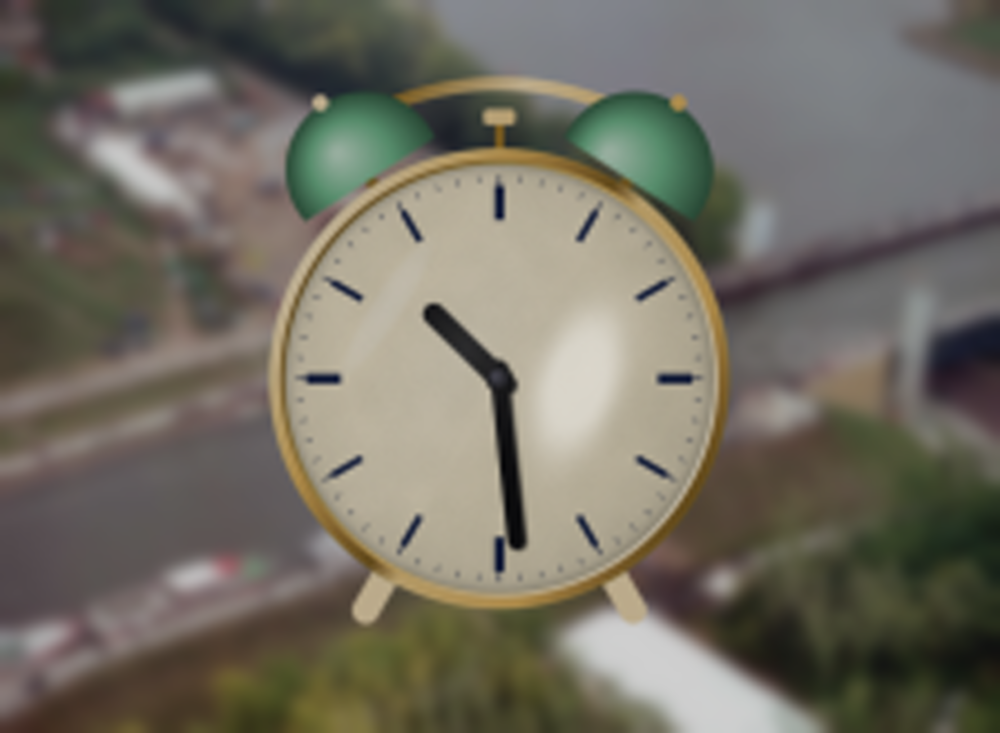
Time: **10:29**
